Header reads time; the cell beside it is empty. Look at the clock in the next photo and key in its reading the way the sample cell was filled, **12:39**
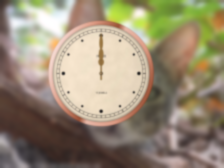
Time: **12:00**
